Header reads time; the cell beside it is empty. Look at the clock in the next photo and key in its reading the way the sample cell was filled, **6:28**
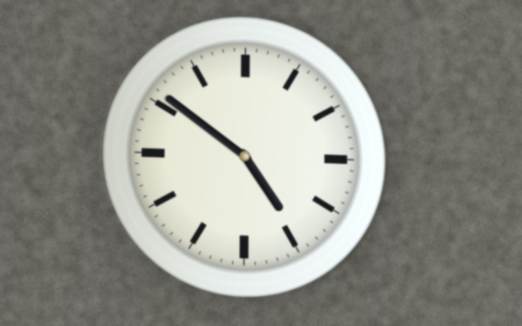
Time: **4:51**
